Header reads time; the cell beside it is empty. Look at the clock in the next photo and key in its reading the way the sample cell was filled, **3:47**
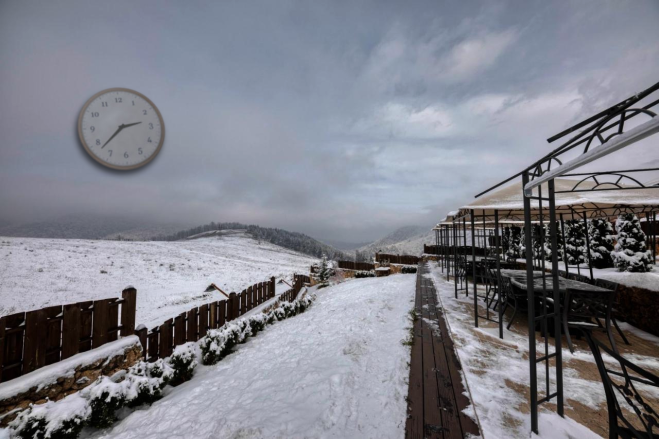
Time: **2:38**
